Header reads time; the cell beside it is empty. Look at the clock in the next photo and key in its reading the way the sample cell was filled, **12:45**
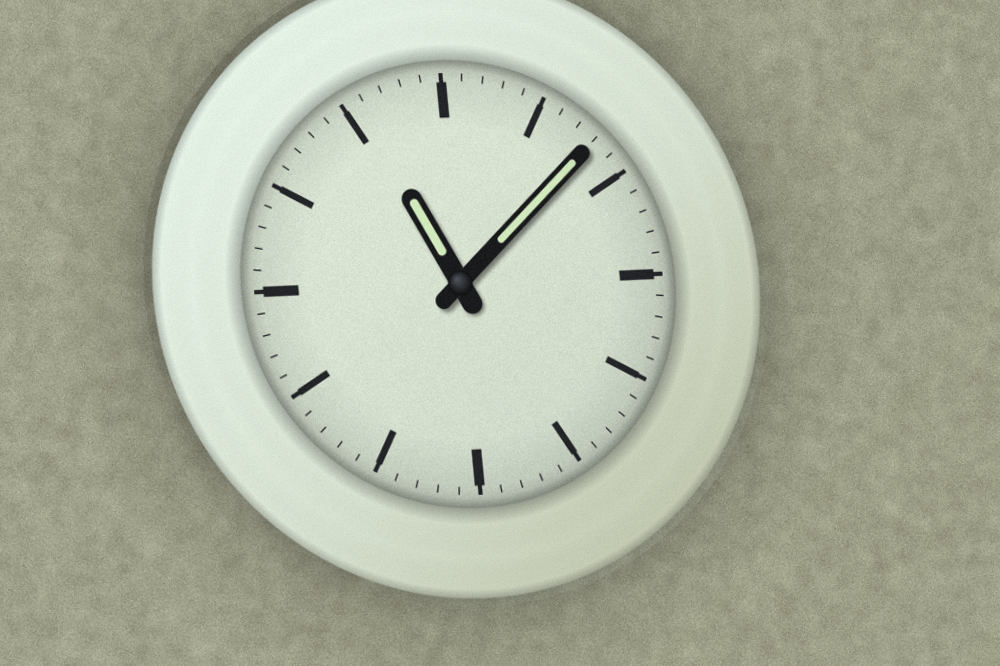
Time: **11:08**
